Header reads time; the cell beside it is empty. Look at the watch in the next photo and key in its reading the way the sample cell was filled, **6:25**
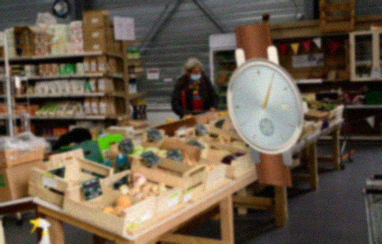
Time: **1:05**
